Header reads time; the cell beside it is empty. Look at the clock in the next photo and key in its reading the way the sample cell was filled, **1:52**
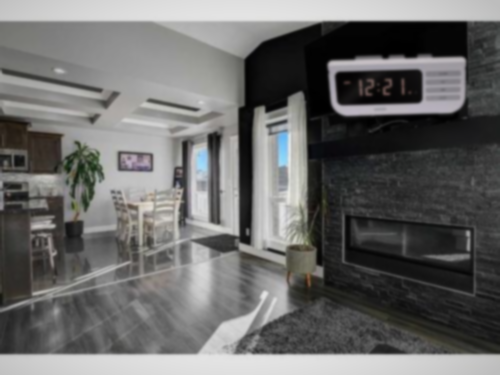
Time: **12:21**
